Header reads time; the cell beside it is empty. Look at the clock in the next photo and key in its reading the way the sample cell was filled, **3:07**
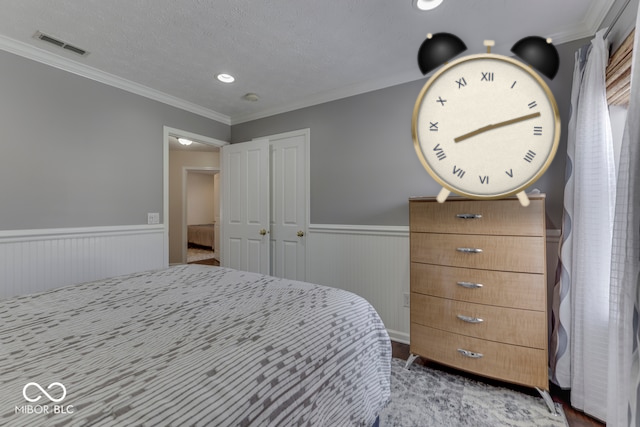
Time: **8:12**
